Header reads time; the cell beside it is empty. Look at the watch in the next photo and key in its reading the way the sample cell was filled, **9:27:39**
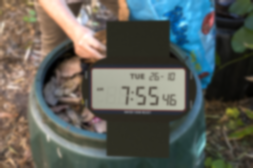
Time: **7:55:46**
